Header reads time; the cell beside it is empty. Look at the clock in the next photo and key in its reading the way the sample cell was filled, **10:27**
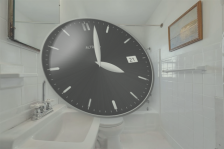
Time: **4:02**
